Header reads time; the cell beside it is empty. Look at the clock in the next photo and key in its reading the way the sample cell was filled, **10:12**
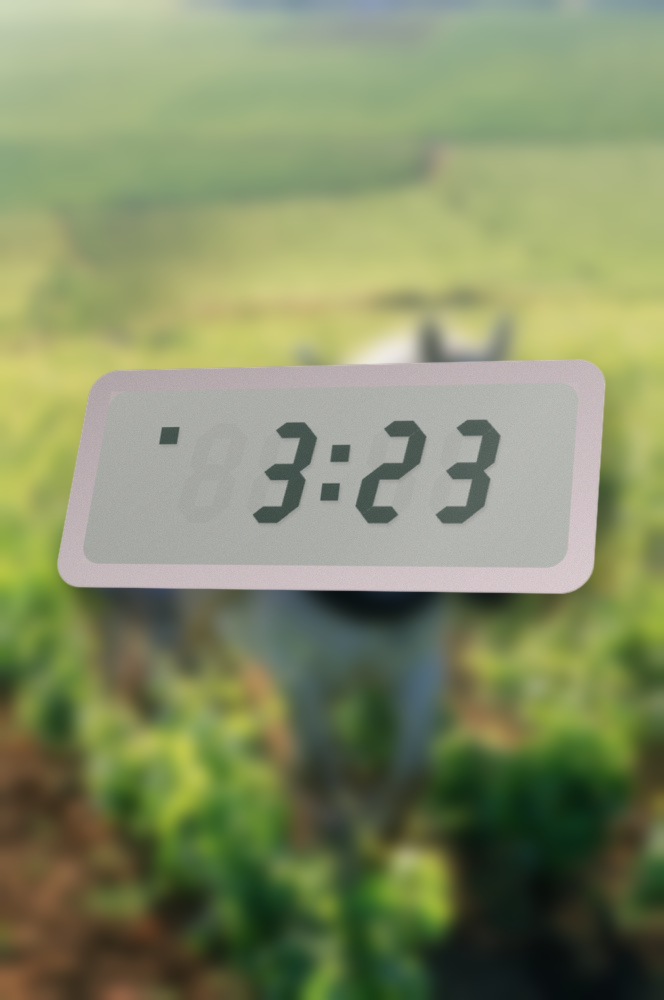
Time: **3:23**
